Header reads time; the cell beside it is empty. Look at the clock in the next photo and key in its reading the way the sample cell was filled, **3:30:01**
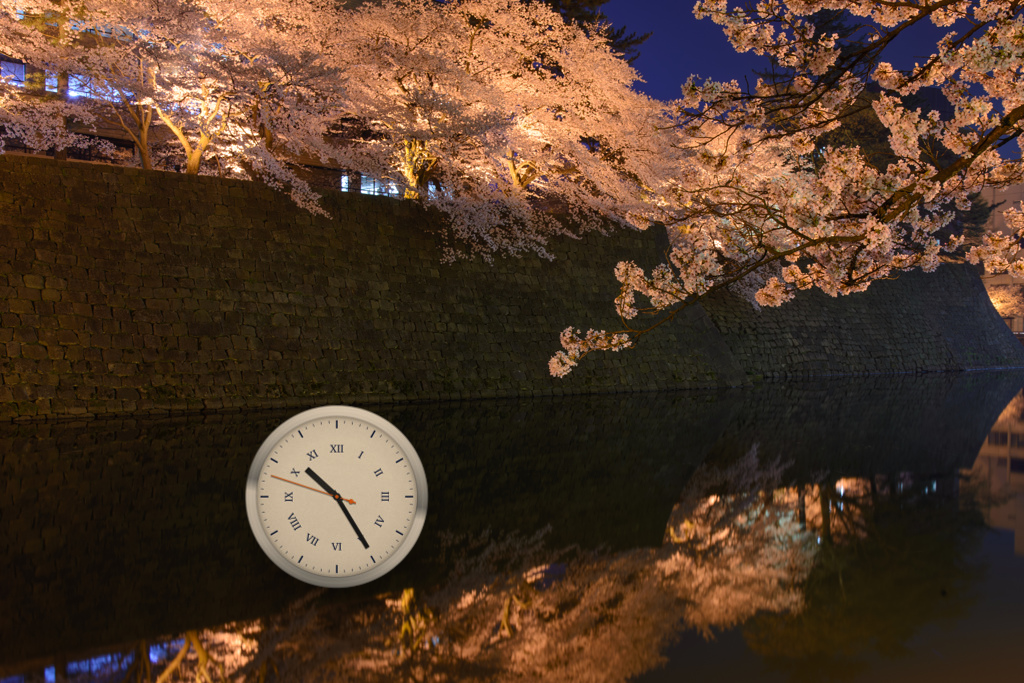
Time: **10:24:48**
